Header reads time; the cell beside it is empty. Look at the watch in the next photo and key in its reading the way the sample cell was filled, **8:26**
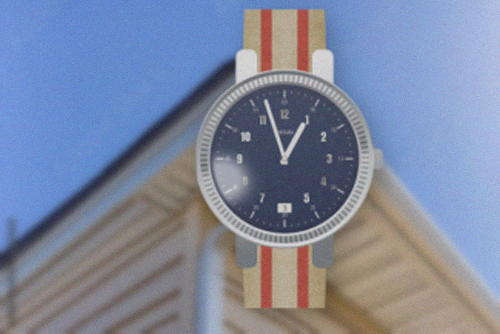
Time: **12:57**
